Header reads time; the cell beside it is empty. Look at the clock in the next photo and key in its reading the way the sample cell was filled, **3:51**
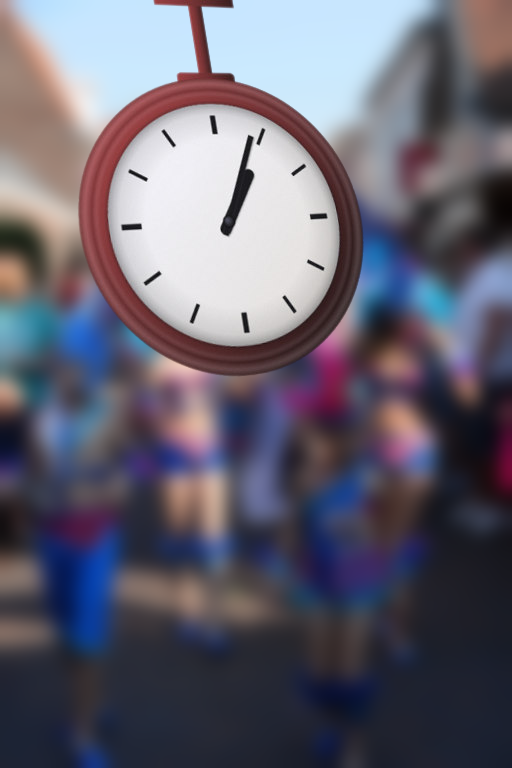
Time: **1:04**
